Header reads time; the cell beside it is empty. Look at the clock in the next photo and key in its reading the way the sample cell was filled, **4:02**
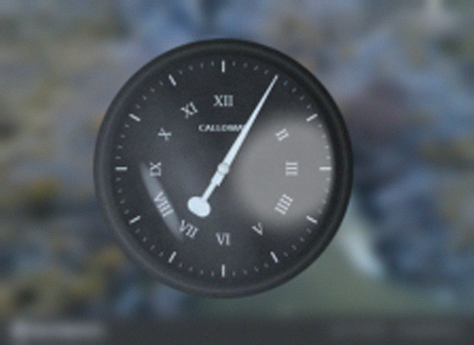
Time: **7:05**
